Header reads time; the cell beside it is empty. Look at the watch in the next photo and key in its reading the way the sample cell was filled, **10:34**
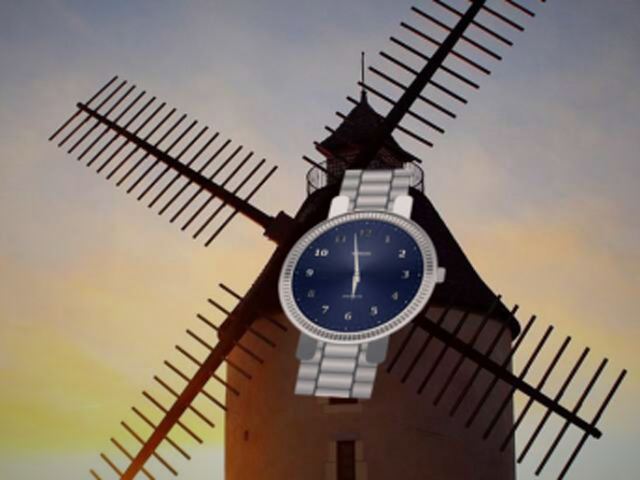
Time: **5:58**
